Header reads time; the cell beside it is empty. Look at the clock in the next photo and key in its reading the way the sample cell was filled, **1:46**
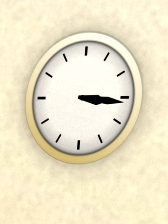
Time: **3:16**
